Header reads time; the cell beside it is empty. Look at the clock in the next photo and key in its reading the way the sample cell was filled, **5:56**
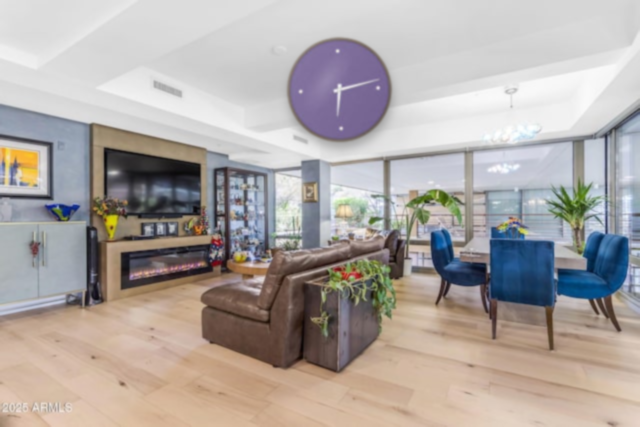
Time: **6:13**
